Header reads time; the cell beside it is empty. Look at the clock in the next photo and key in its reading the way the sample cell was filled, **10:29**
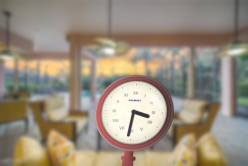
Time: **3:31**
